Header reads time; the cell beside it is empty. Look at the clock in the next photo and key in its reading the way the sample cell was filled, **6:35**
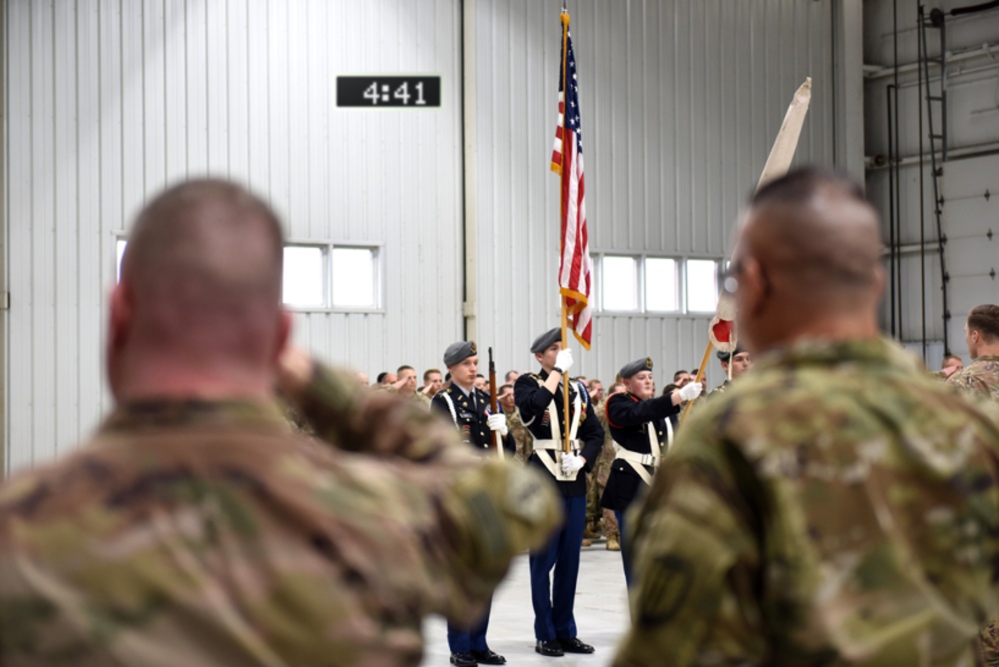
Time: **4:41**
